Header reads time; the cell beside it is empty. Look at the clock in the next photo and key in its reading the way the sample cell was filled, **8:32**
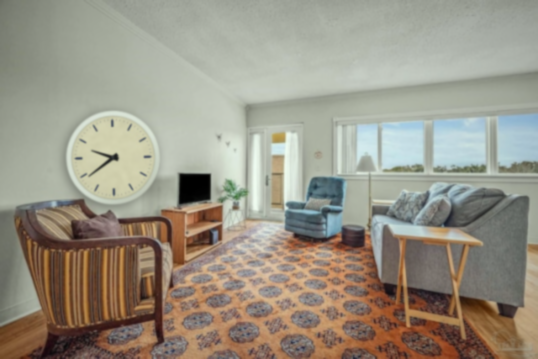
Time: **9:39**
